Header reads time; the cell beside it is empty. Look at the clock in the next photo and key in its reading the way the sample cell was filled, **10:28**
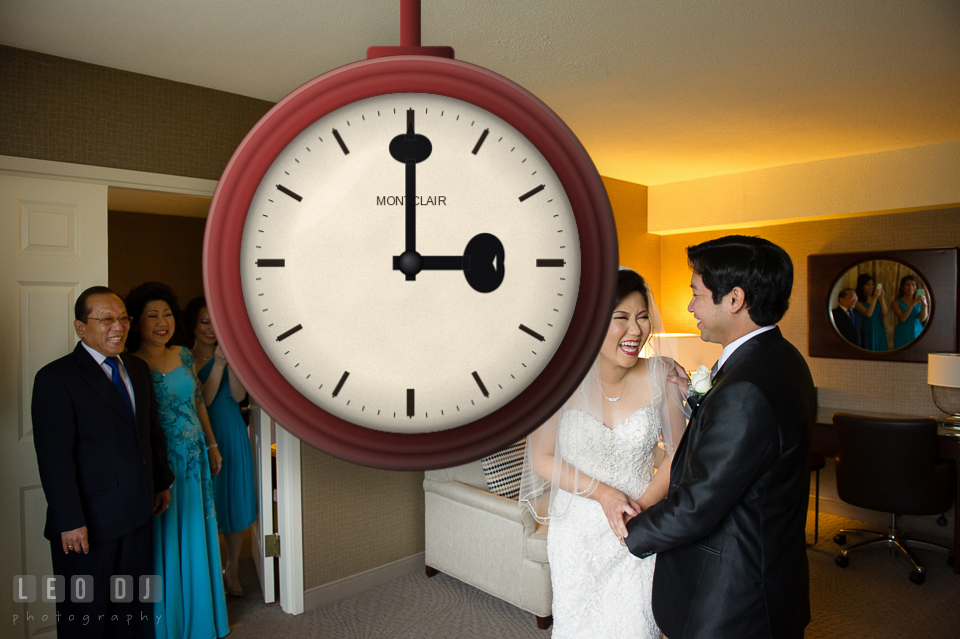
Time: **3:00**
